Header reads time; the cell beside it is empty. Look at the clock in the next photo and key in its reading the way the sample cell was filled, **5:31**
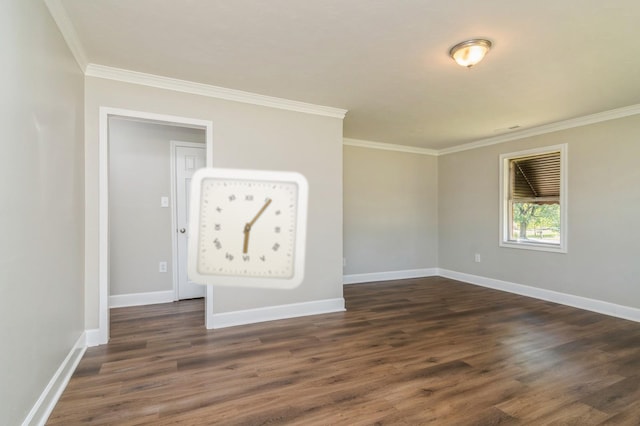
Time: **6:06**
